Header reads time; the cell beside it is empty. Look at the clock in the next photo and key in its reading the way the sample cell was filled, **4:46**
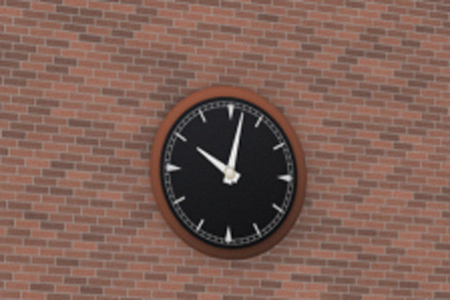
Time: **10:02**
